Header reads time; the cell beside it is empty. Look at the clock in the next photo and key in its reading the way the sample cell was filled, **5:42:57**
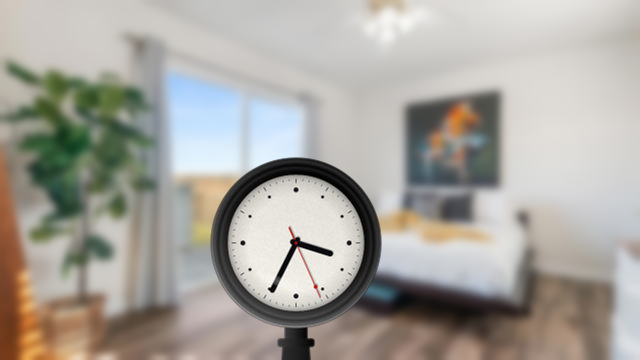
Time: **3:34:26**
